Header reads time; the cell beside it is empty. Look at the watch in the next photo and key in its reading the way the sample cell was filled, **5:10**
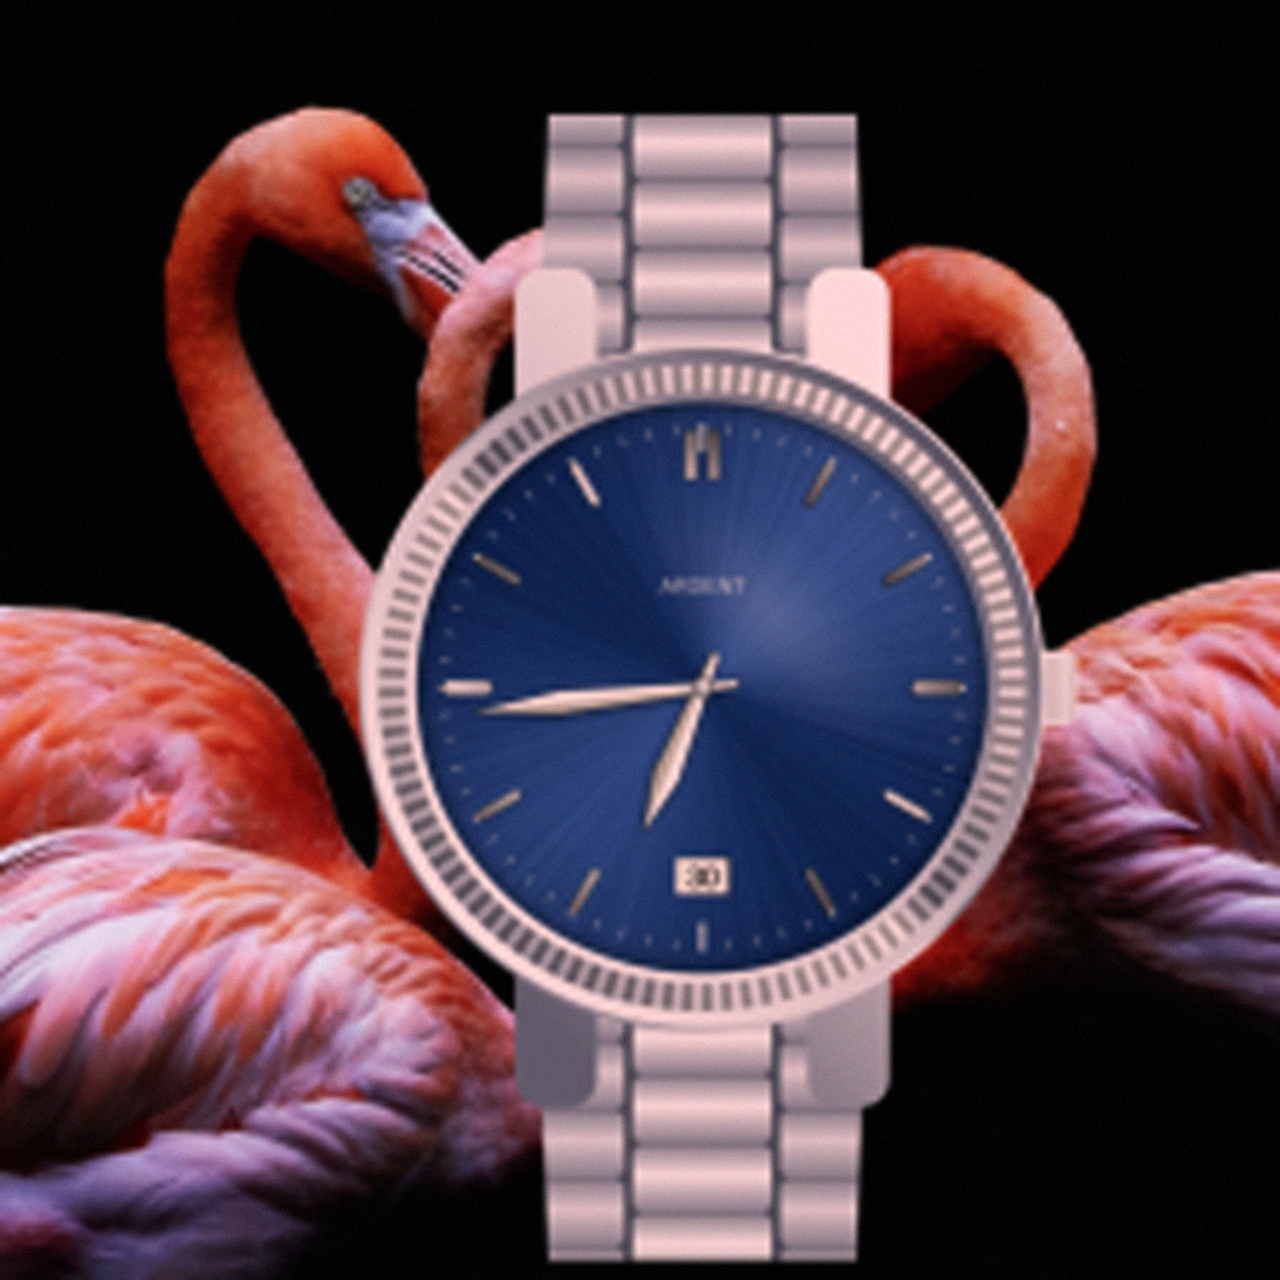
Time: **6:44**
